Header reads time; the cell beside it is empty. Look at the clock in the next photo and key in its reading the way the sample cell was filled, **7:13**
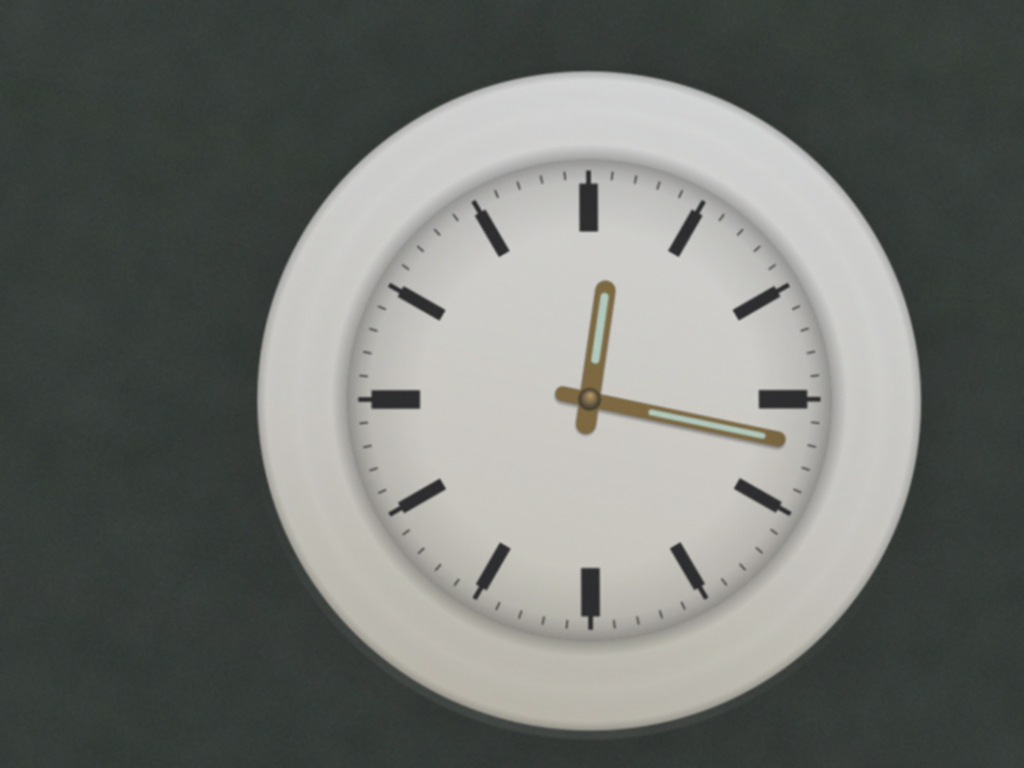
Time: **12:17**
